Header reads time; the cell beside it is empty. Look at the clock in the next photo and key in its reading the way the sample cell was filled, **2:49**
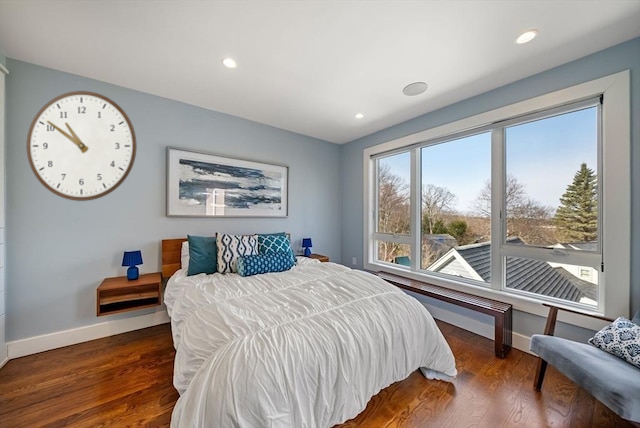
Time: **10:51**
